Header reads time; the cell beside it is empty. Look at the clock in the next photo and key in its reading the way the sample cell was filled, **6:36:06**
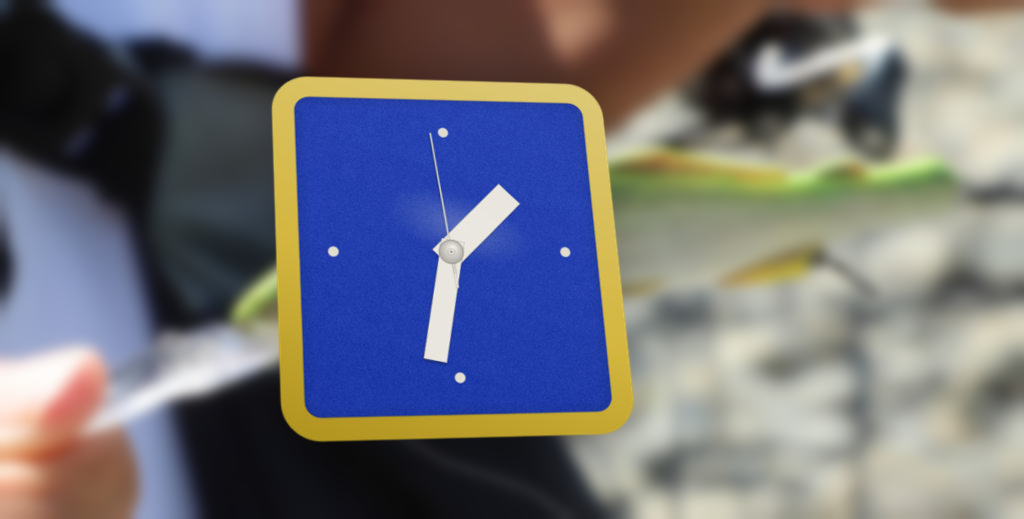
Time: **1:31:59**
